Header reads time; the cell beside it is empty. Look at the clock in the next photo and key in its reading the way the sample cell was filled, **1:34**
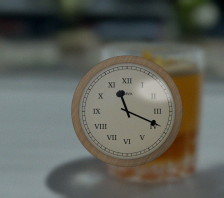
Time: **11:19**
